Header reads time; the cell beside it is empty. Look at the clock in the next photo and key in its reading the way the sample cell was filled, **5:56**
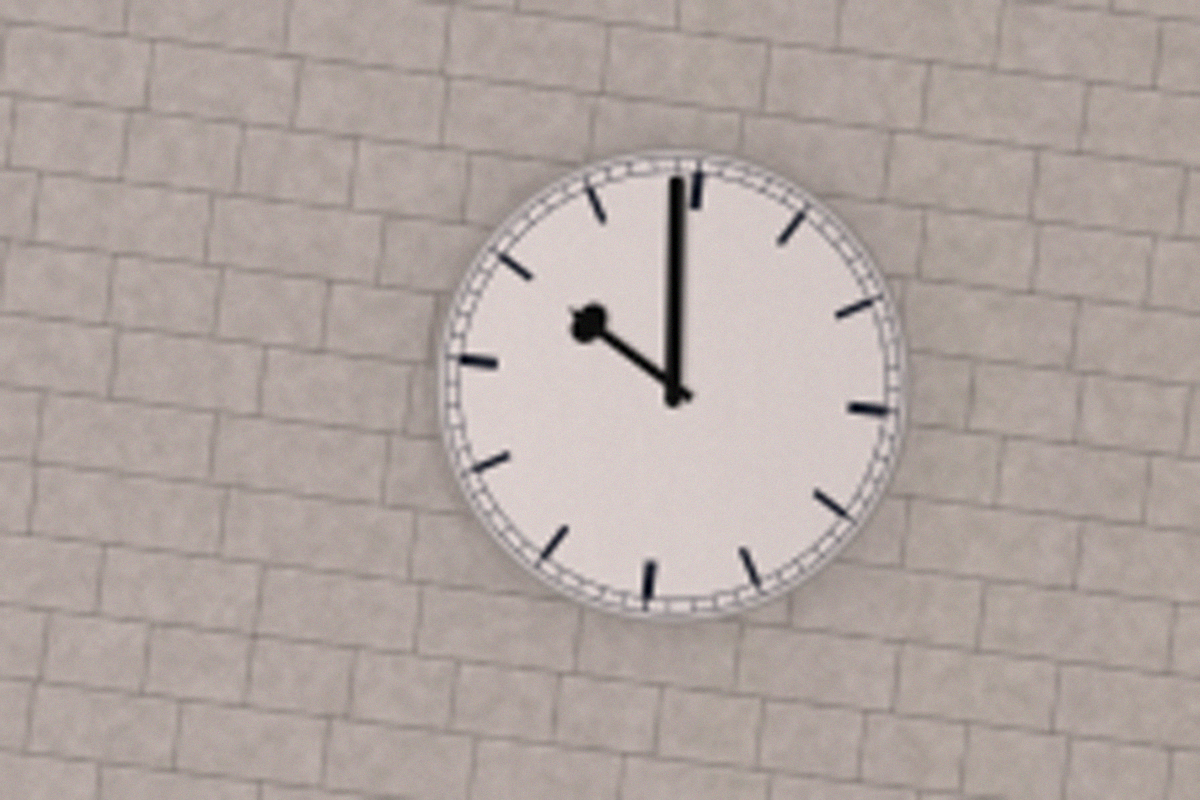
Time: **9:59**
